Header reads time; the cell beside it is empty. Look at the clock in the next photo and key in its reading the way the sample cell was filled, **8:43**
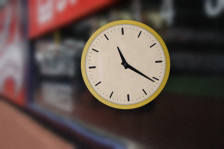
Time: **11:21**
